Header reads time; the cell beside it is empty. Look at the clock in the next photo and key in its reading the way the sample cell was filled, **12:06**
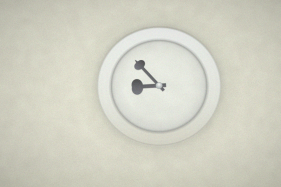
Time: **8:53**
